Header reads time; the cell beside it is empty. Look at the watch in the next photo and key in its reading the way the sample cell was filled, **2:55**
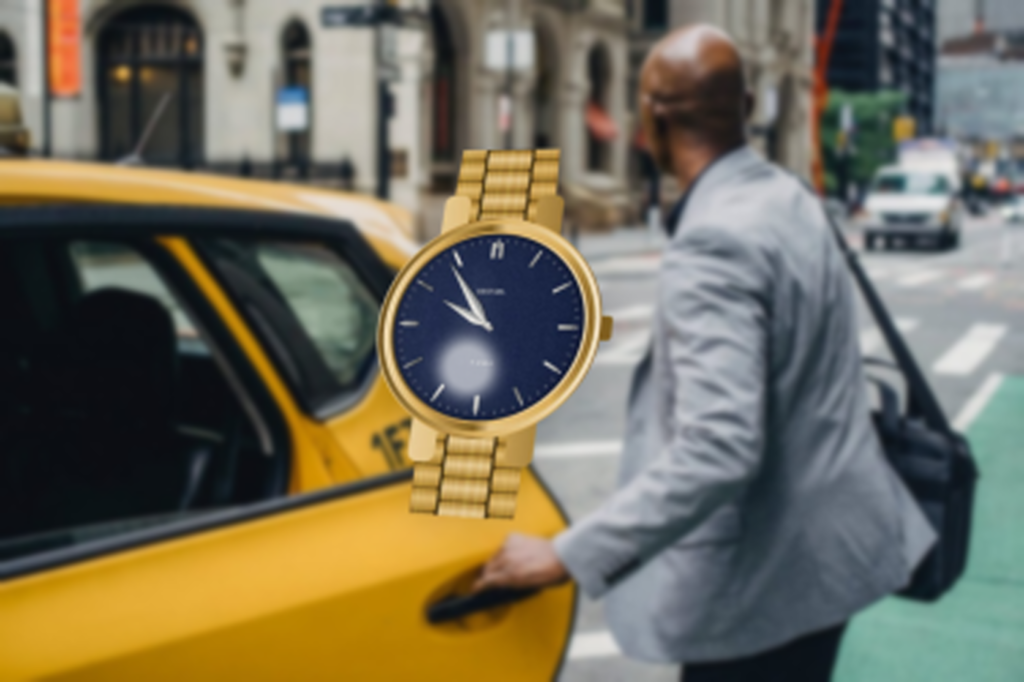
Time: **9:54**
